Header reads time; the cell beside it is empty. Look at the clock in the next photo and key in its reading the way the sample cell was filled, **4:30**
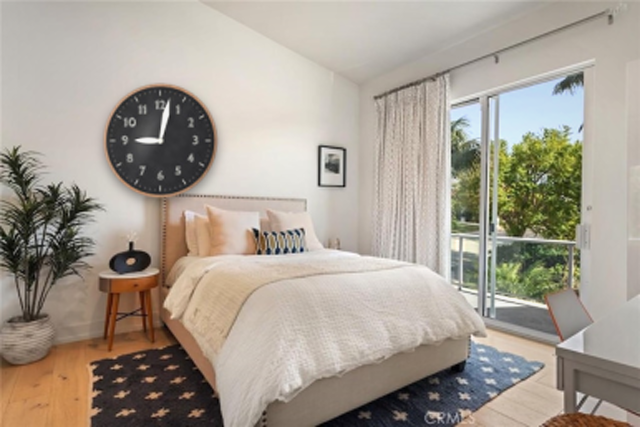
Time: **9:02**
